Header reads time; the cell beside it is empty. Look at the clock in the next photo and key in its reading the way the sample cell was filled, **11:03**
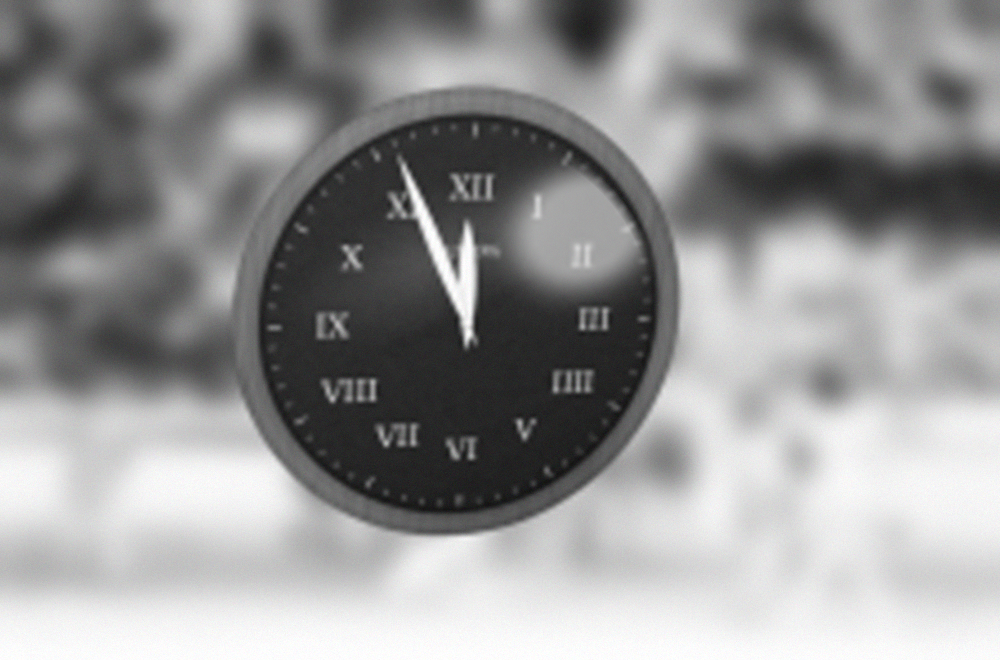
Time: **11:56**
